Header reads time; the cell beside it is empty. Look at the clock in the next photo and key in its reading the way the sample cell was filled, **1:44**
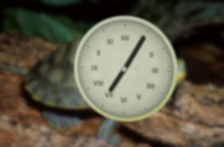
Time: **7:05**
